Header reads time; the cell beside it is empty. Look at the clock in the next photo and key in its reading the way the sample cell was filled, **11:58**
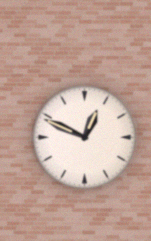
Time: **12:49**
